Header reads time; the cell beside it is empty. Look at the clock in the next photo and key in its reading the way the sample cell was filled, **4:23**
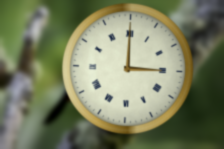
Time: **3:00**
